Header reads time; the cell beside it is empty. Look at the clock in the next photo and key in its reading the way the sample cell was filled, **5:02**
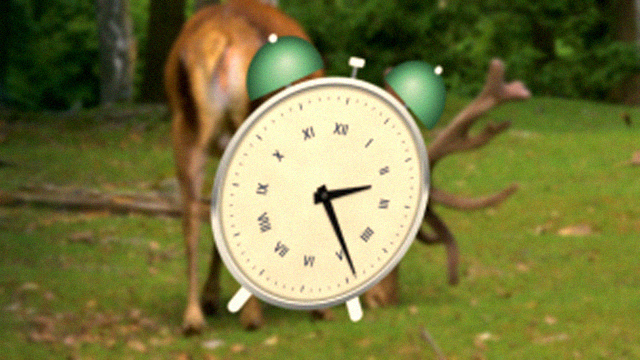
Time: **2:24**
